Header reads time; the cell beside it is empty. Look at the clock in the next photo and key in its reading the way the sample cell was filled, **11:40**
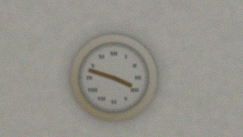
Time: **3:48**
